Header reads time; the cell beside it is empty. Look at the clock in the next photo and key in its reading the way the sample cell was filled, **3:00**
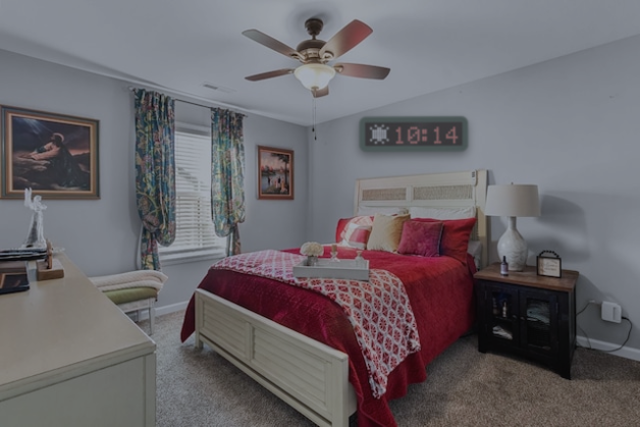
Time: **10:14**
